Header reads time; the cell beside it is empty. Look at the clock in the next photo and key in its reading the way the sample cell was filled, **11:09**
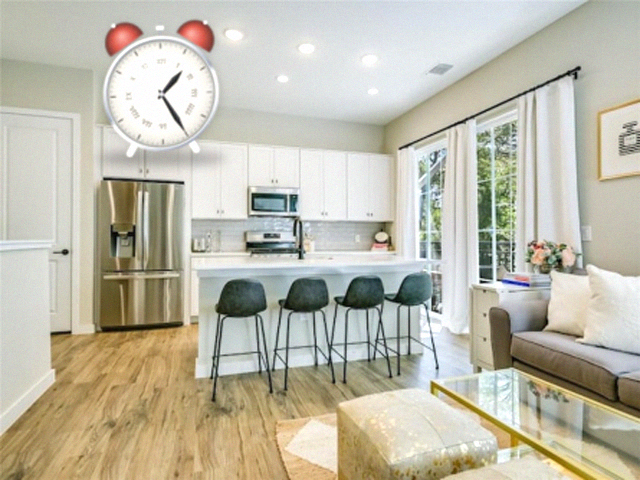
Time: **1:25**
